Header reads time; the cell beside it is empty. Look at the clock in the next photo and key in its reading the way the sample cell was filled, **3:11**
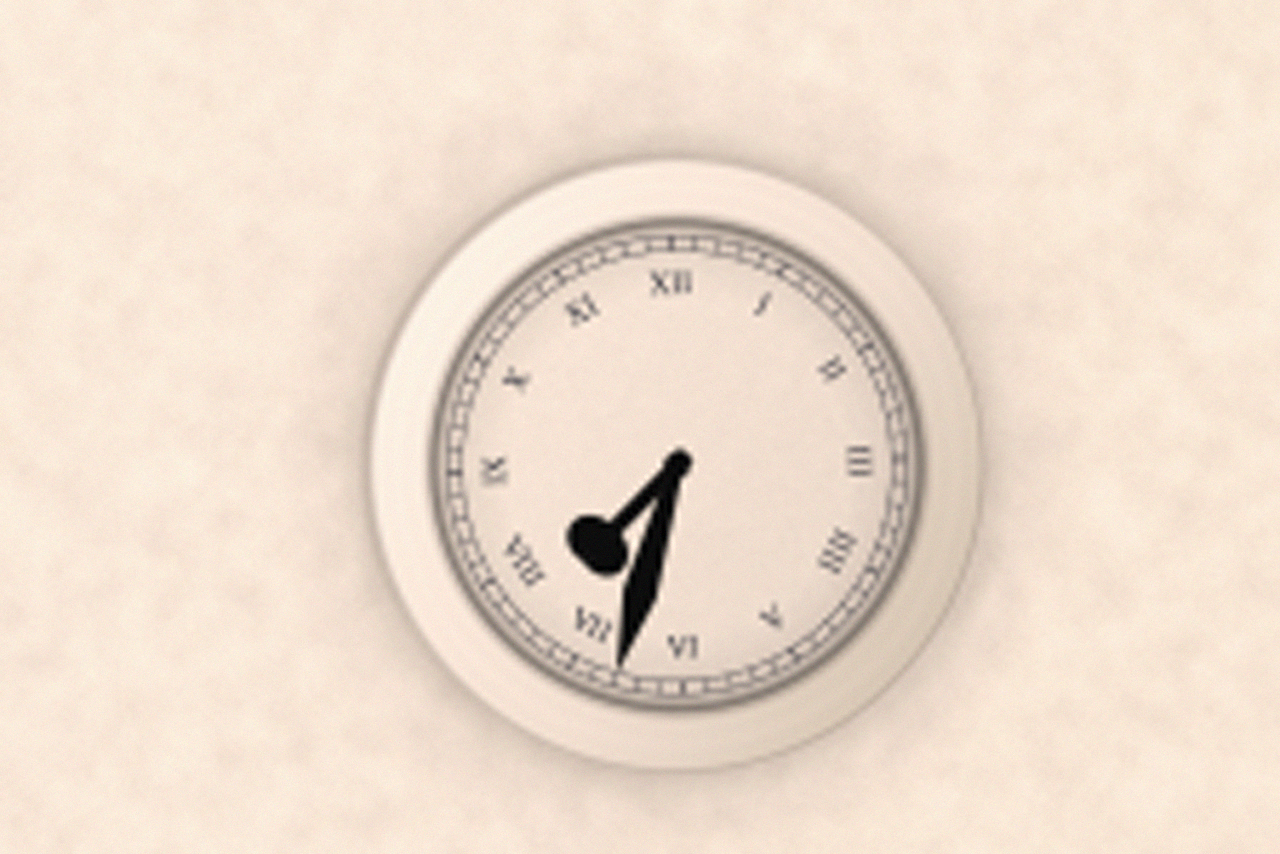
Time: **7:33**
